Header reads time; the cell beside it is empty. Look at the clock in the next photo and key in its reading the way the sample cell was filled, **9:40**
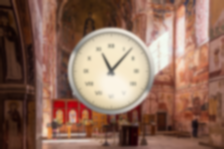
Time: **11:07**
